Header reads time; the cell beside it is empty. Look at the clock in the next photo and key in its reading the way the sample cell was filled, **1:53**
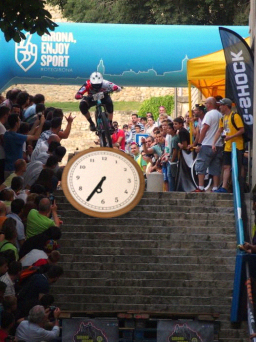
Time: **6:35**
